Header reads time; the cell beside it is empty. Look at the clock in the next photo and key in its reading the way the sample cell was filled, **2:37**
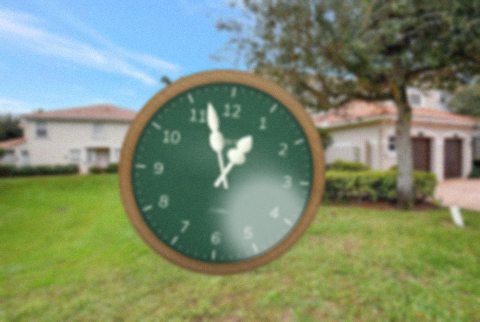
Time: **12:57**
